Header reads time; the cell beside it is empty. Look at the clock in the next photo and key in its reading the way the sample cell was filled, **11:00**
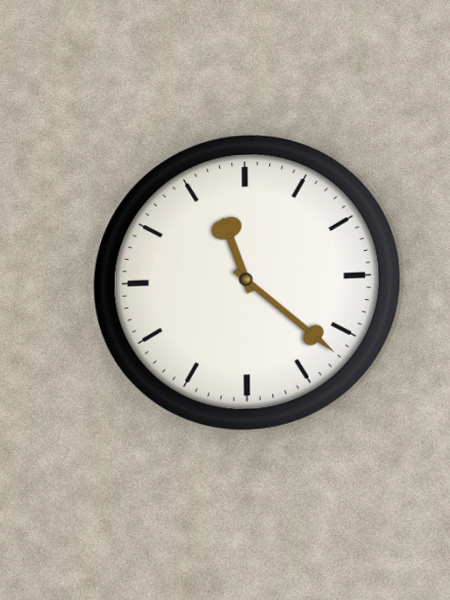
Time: **11:22**
